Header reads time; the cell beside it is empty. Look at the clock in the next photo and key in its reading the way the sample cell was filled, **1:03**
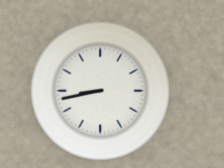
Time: **8:43**
